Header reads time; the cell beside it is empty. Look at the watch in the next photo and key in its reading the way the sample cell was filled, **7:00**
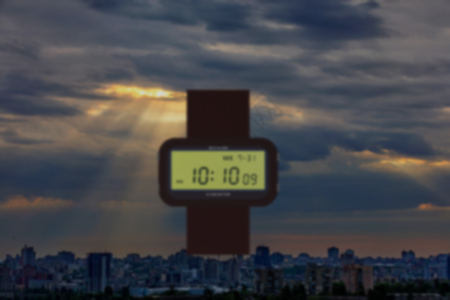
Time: **10:10**
